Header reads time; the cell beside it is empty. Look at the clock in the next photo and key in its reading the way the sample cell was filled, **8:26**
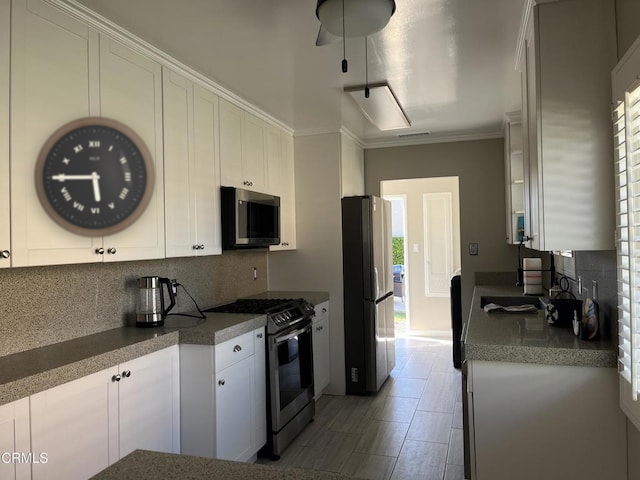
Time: **5:45**
